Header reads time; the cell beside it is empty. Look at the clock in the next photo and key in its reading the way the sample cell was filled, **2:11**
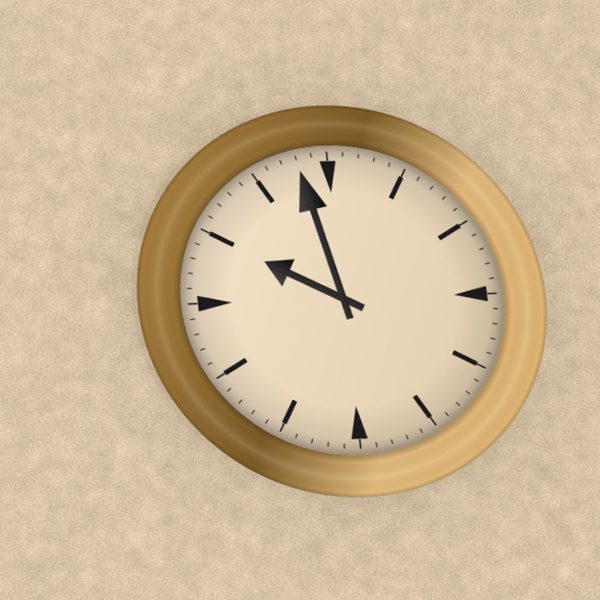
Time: **9:58**
